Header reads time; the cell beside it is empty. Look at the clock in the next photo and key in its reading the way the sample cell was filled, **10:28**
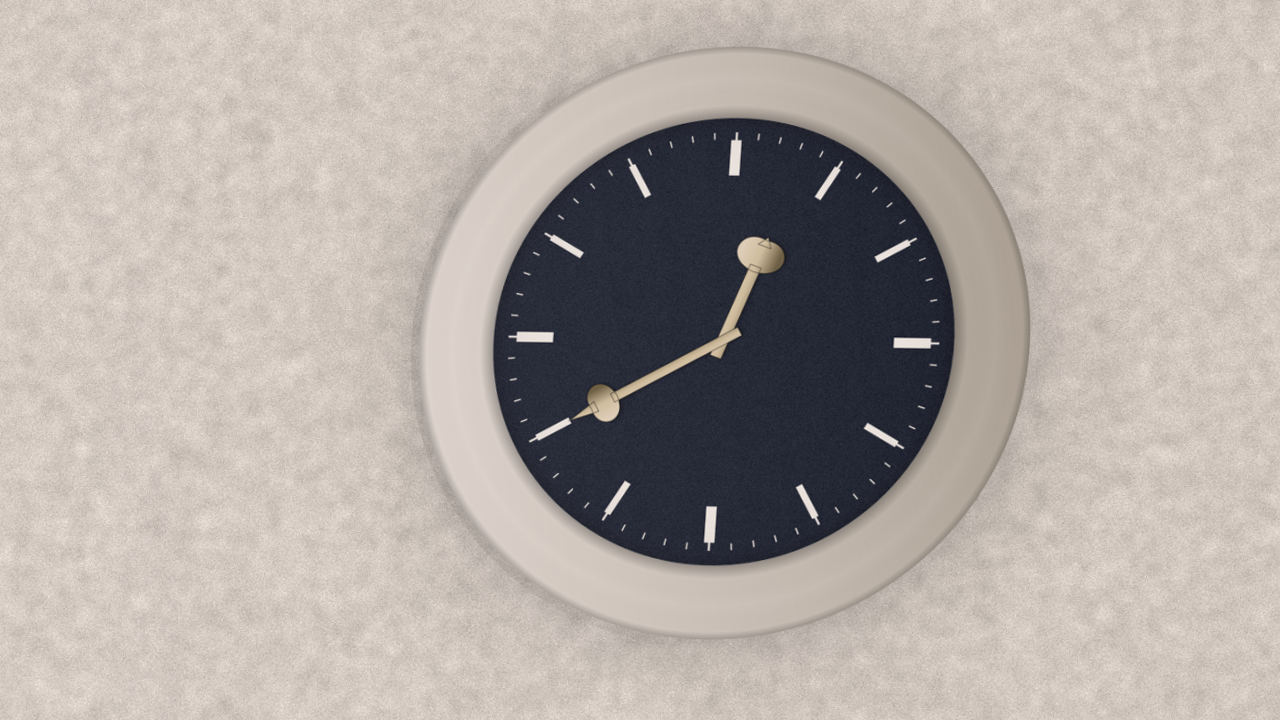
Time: **12:40**
